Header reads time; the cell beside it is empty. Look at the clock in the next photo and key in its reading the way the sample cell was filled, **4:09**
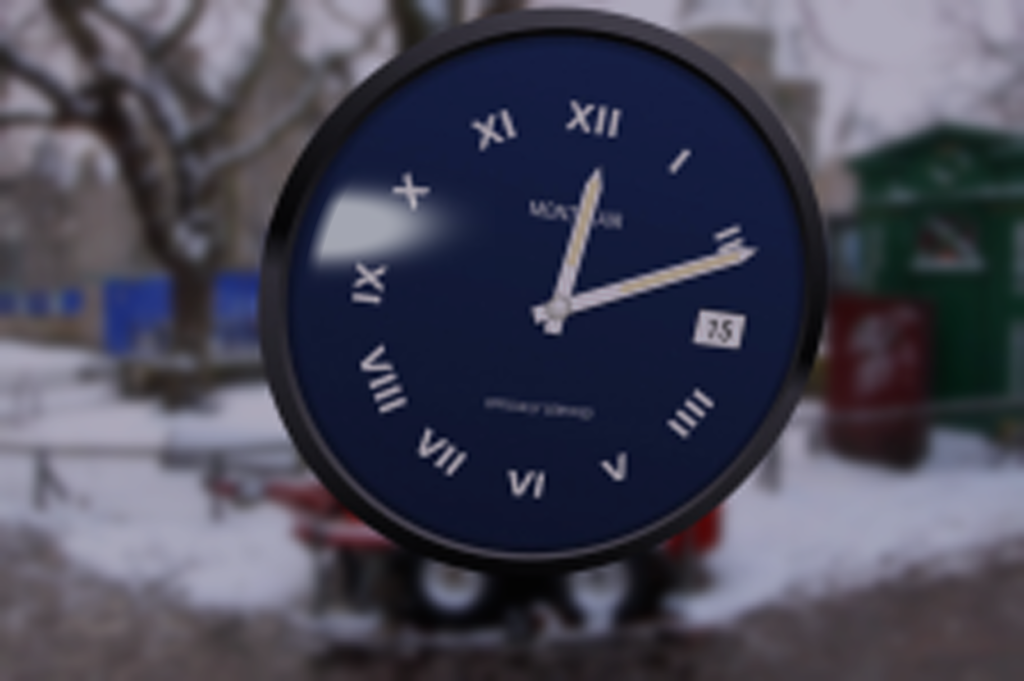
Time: **12:11**
